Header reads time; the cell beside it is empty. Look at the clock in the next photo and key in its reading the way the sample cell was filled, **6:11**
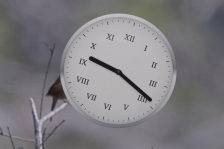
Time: **9:19**
